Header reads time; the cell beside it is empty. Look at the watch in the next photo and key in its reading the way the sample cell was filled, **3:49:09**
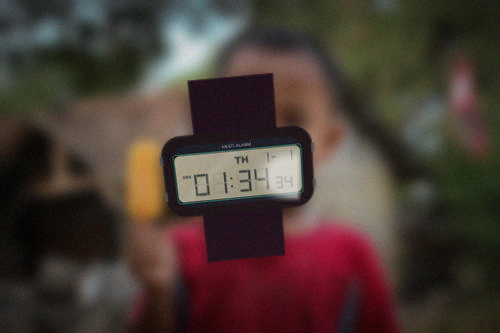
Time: **1:34:34**
